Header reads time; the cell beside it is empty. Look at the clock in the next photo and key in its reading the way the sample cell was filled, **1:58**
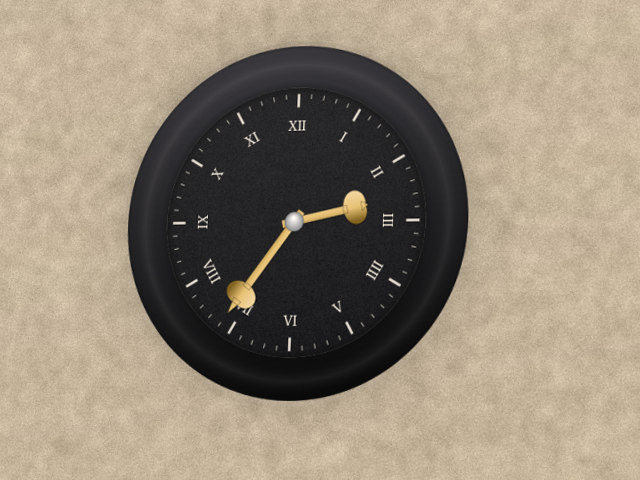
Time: **2:36**
